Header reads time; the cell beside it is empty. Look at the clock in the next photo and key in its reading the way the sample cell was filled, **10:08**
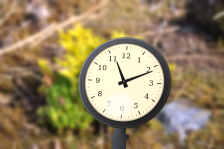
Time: **11:11**
